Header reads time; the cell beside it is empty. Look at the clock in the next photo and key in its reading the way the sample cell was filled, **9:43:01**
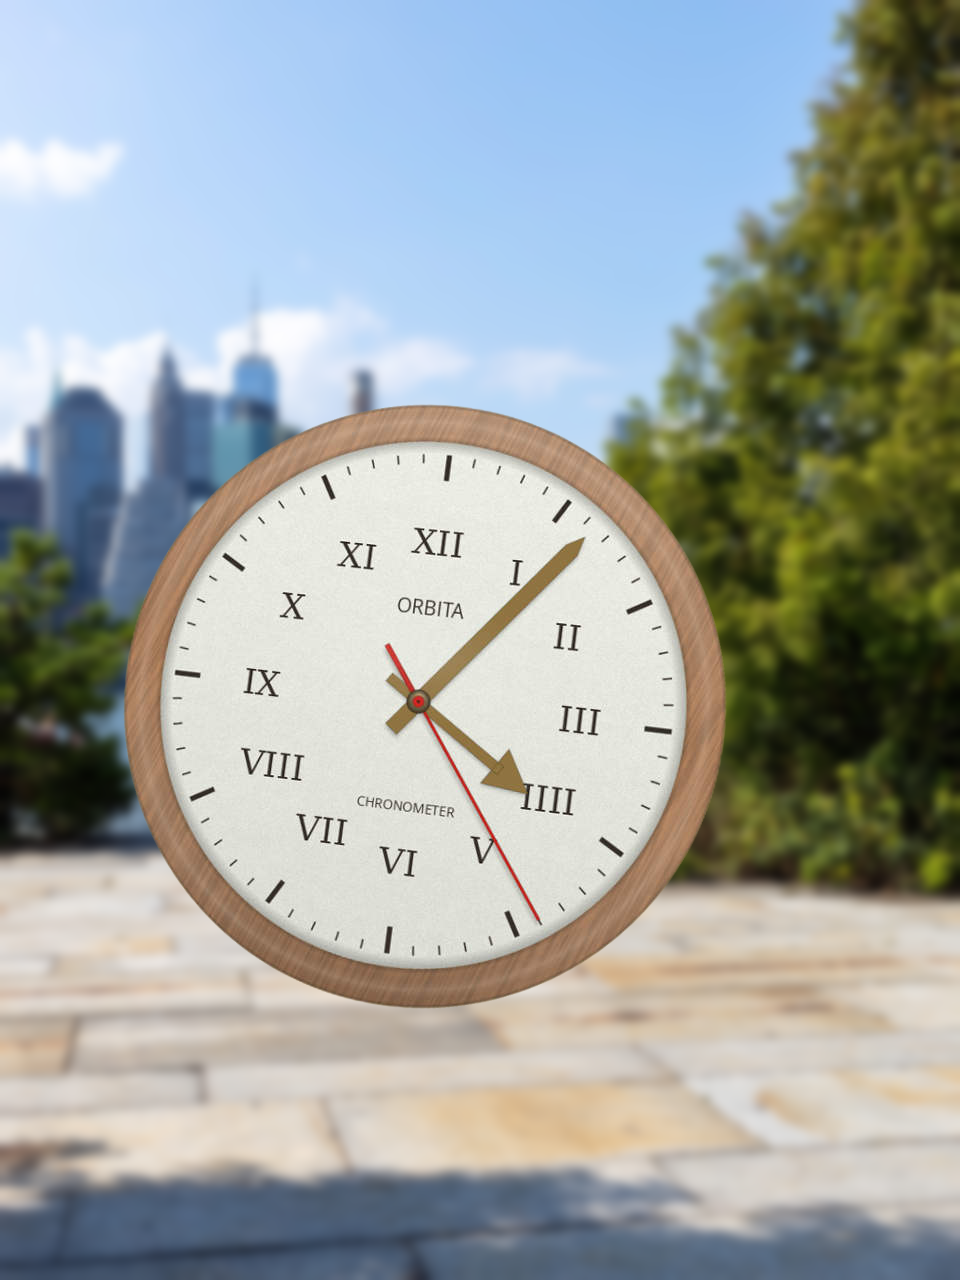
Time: **4:06:24**
